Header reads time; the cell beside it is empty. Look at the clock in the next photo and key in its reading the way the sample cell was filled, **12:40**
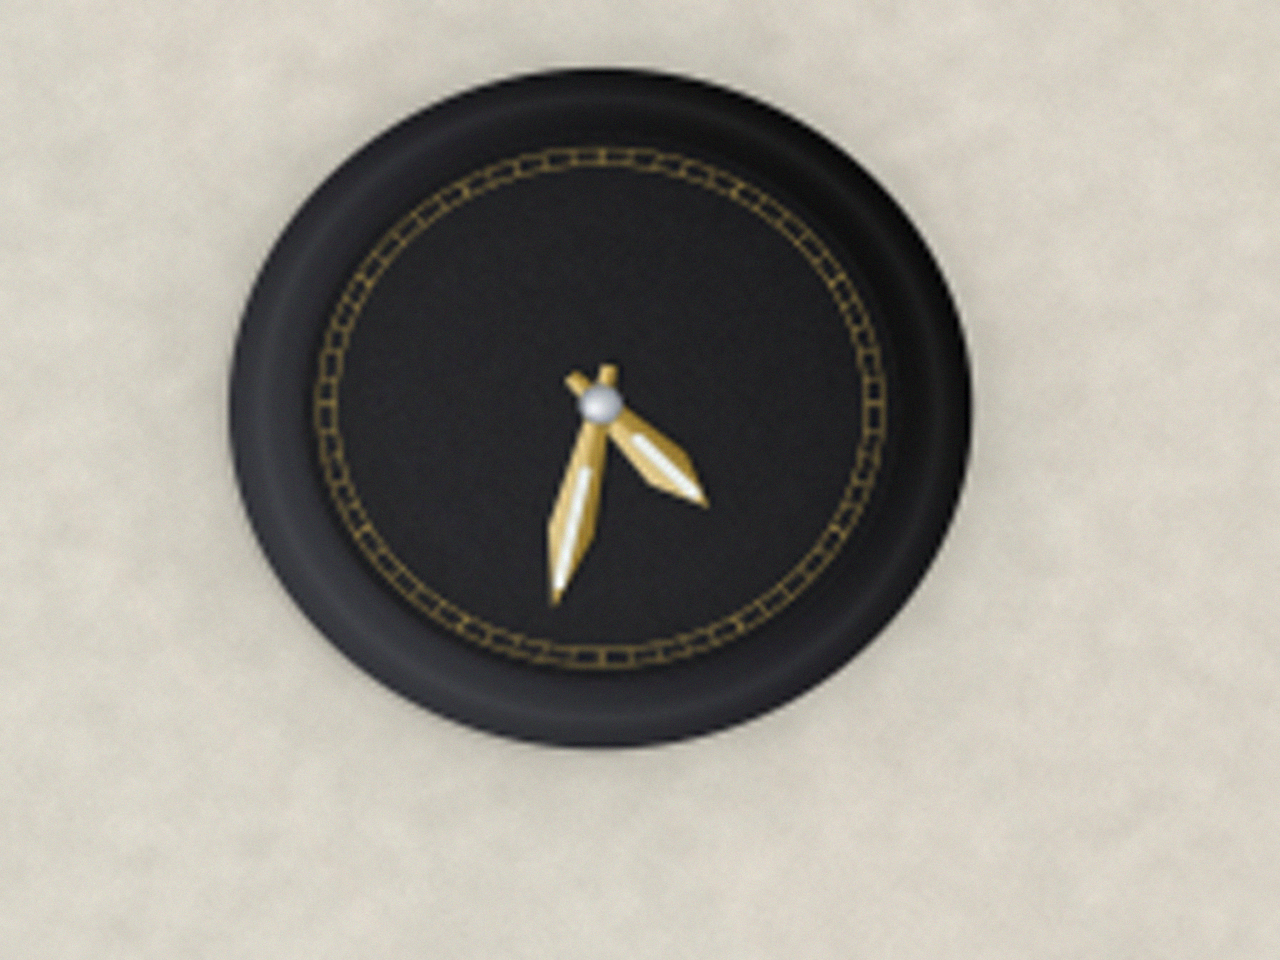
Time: **4:32**
